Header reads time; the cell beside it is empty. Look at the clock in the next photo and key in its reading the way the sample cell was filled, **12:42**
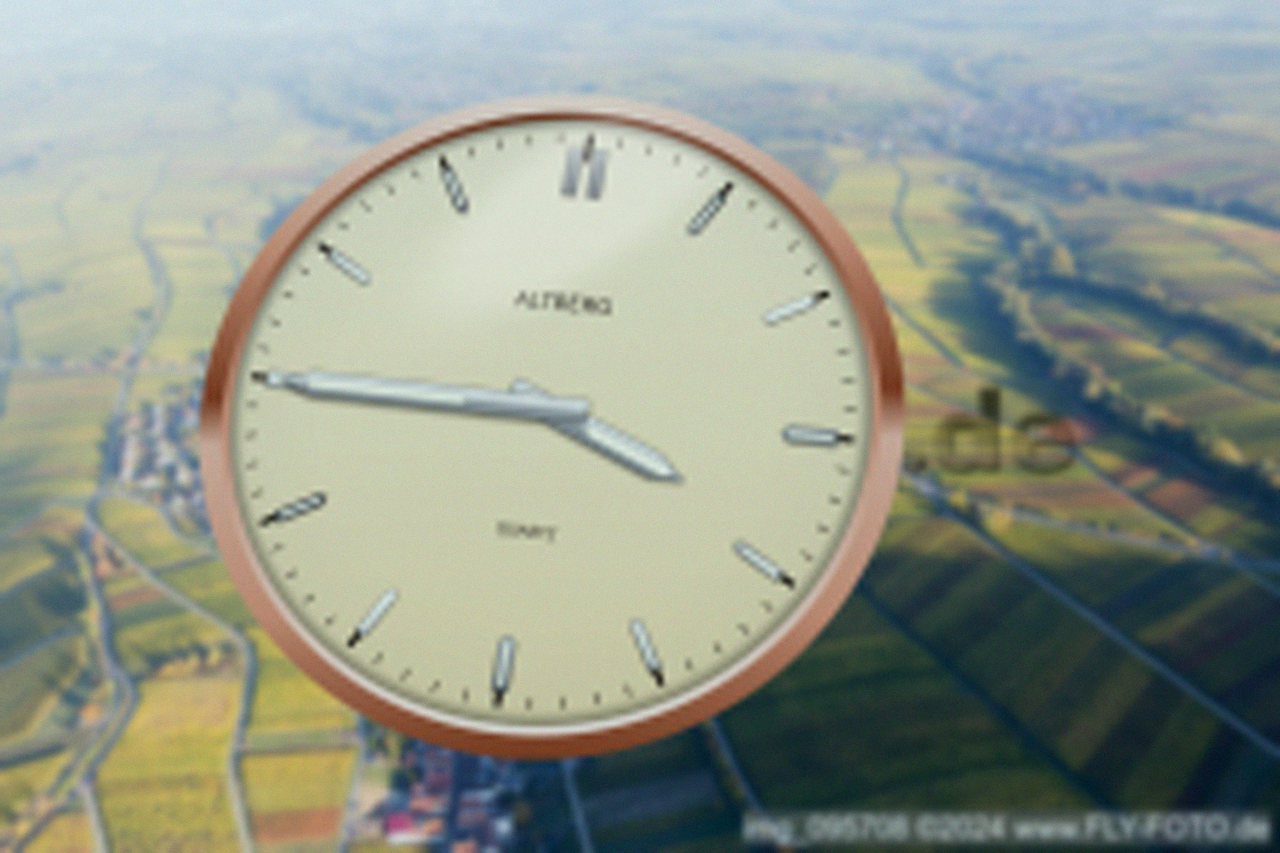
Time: **3:45**
